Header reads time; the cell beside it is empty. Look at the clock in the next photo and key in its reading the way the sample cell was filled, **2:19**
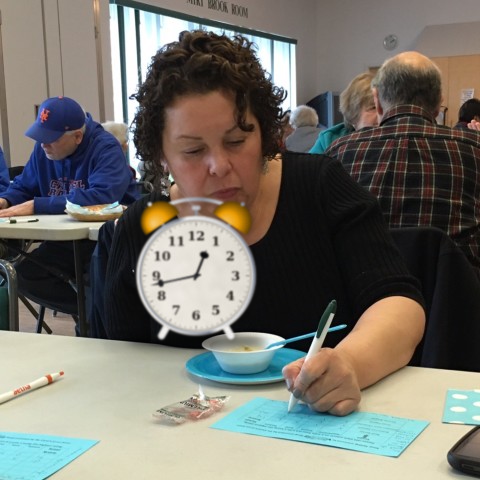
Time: **12:43**
